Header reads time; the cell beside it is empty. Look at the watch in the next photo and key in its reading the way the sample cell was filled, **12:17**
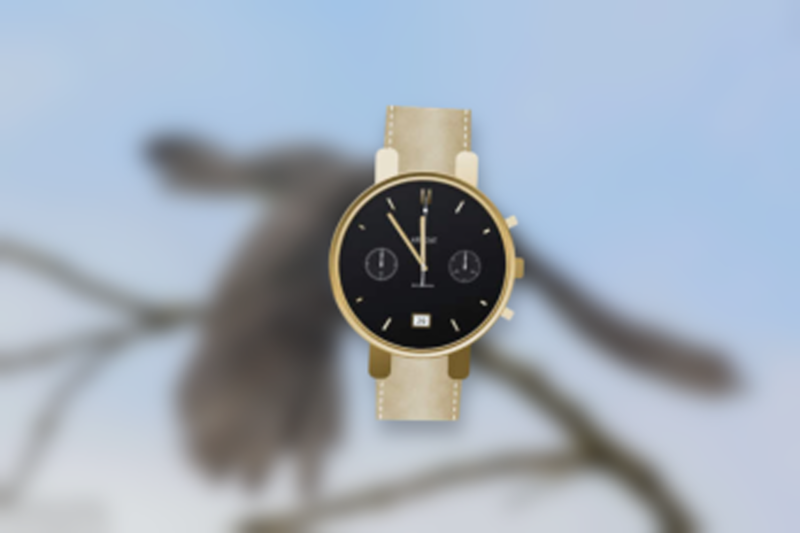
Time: **11:54**
